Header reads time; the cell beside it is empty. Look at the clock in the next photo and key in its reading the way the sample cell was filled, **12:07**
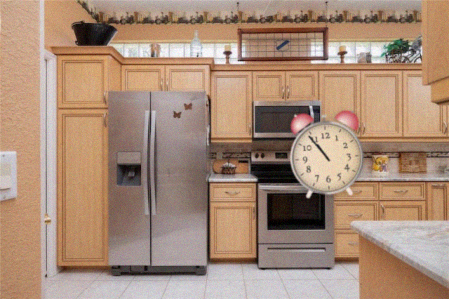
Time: **10:54**
